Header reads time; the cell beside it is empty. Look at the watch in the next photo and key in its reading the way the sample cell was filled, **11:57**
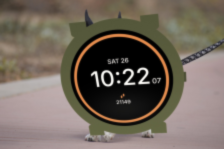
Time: **10:22**
